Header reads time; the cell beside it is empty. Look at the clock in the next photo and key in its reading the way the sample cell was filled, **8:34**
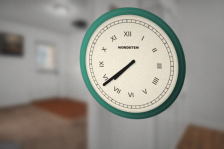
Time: **7:39**
